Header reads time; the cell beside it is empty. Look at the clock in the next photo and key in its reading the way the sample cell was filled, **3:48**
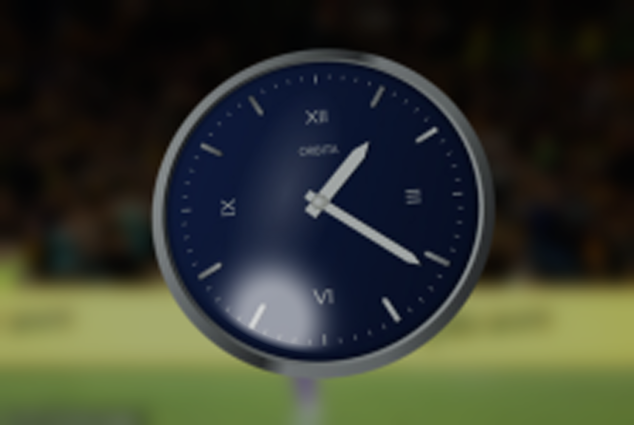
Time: **1:21**
